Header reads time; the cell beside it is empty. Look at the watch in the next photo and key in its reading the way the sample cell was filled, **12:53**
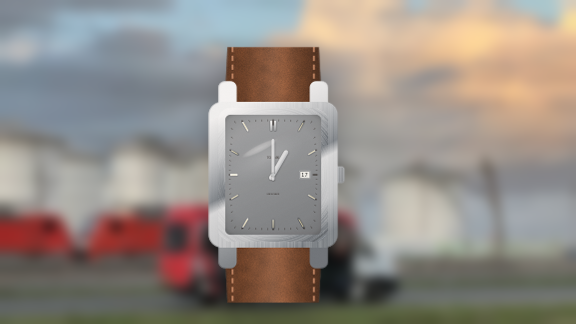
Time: **1:00**
